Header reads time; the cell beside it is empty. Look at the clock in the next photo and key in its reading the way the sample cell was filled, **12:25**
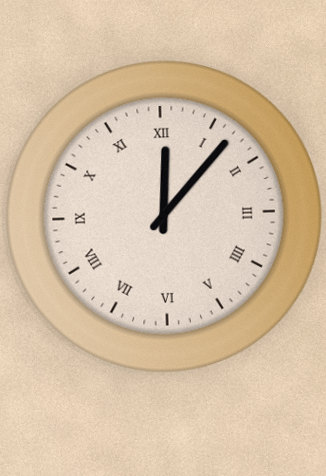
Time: **12:07**
